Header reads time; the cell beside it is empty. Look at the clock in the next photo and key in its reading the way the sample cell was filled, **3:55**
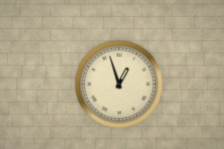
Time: **12:57**
